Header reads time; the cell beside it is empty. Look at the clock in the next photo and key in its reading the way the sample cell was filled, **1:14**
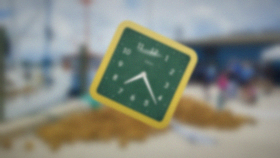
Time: **7:22**
